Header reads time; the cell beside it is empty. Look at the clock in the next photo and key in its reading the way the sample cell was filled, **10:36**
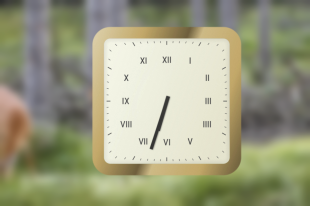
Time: **6:33**
